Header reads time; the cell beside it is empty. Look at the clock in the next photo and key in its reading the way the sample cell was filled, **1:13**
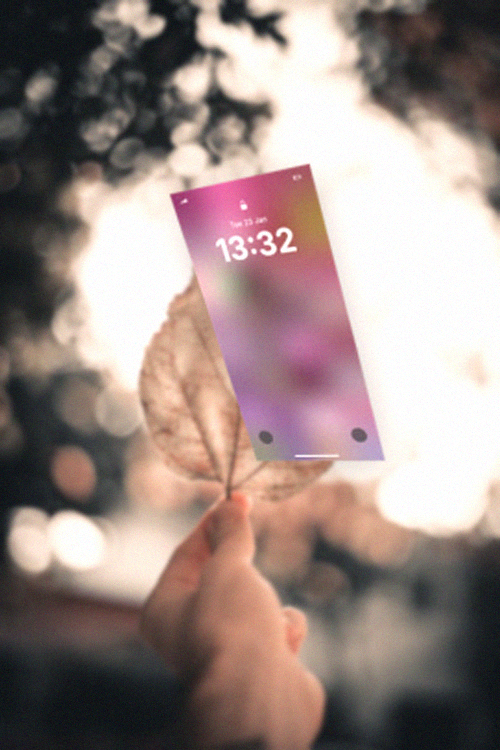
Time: **13:32**
